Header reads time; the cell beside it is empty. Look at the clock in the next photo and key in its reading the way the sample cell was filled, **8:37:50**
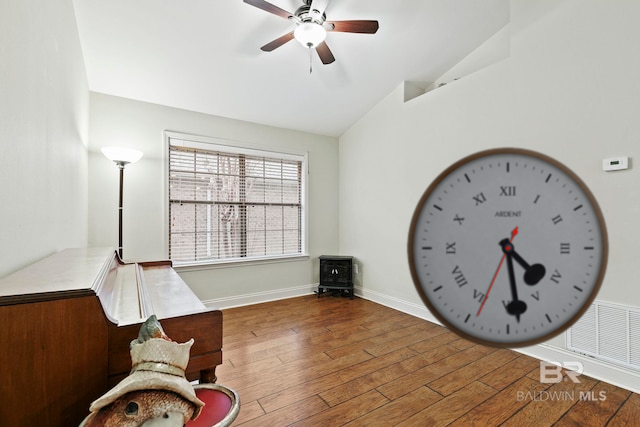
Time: **4:28:34**
